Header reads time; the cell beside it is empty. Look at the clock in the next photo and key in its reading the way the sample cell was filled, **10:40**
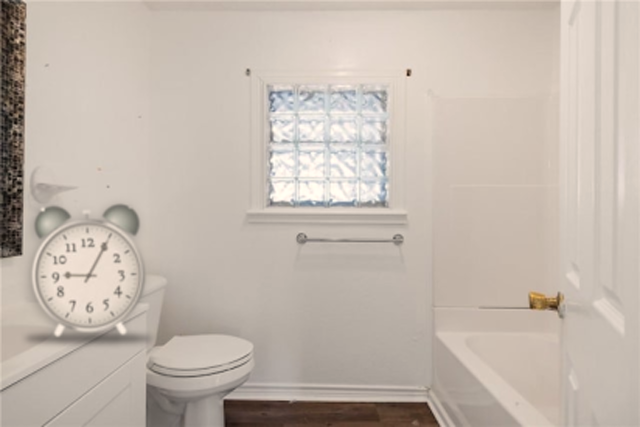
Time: **9:05**
